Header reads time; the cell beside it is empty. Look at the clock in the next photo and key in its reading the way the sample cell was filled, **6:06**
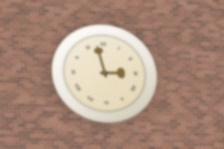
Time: **2:58**
